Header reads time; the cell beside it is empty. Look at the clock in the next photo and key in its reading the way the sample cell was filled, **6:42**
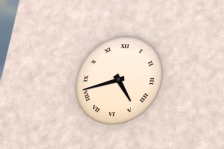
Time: **4:42**
